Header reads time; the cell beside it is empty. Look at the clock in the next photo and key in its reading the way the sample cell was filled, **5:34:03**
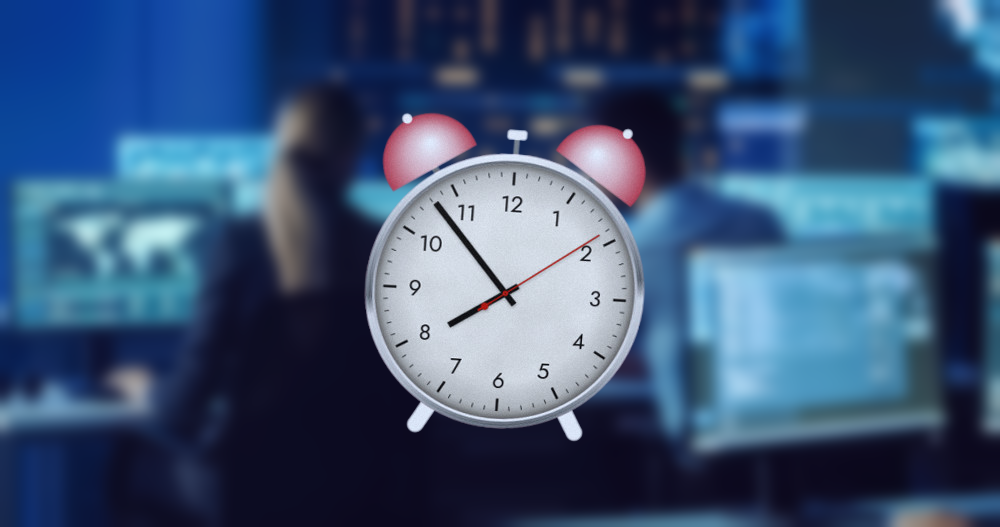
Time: **7:53:09**
